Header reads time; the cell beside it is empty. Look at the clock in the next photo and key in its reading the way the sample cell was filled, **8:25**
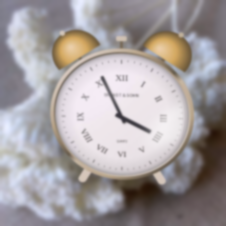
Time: **3:56**
